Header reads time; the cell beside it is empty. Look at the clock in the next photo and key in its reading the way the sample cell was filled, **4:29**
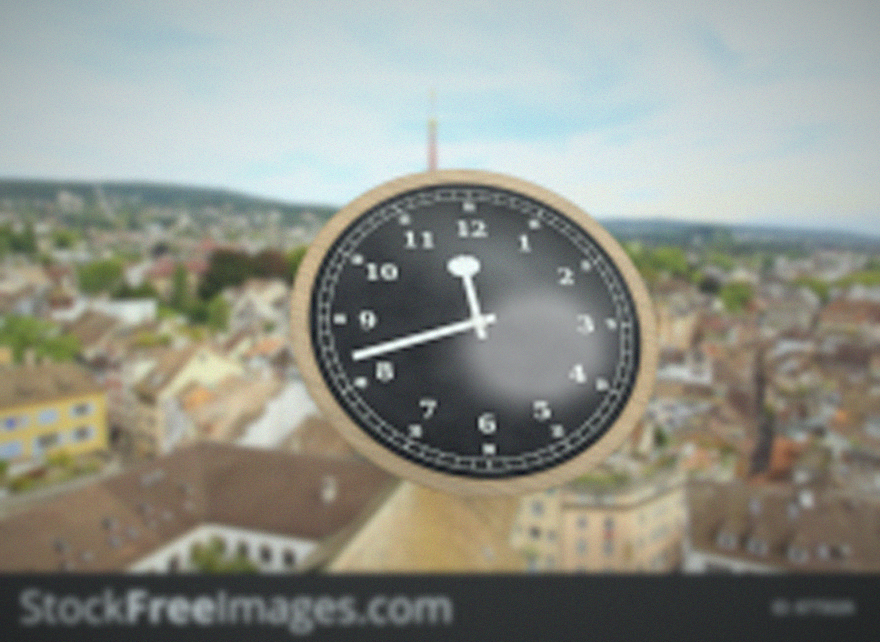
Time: **11:42**
